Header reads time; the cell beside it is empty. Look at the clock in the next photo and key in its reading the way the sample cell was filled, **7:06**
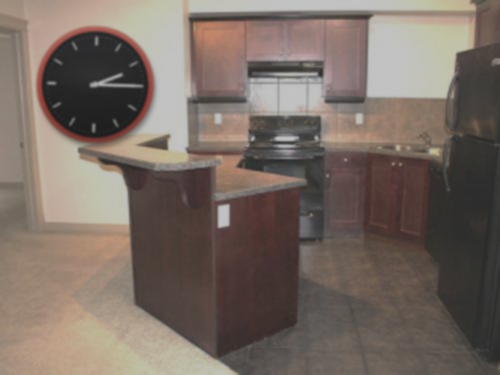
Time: **2:15**
